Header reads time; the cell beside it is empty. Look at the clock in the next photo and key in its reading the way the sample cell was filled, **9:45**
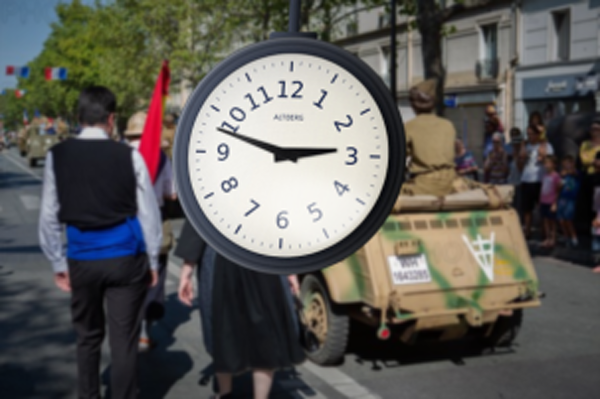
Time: **2:48**
